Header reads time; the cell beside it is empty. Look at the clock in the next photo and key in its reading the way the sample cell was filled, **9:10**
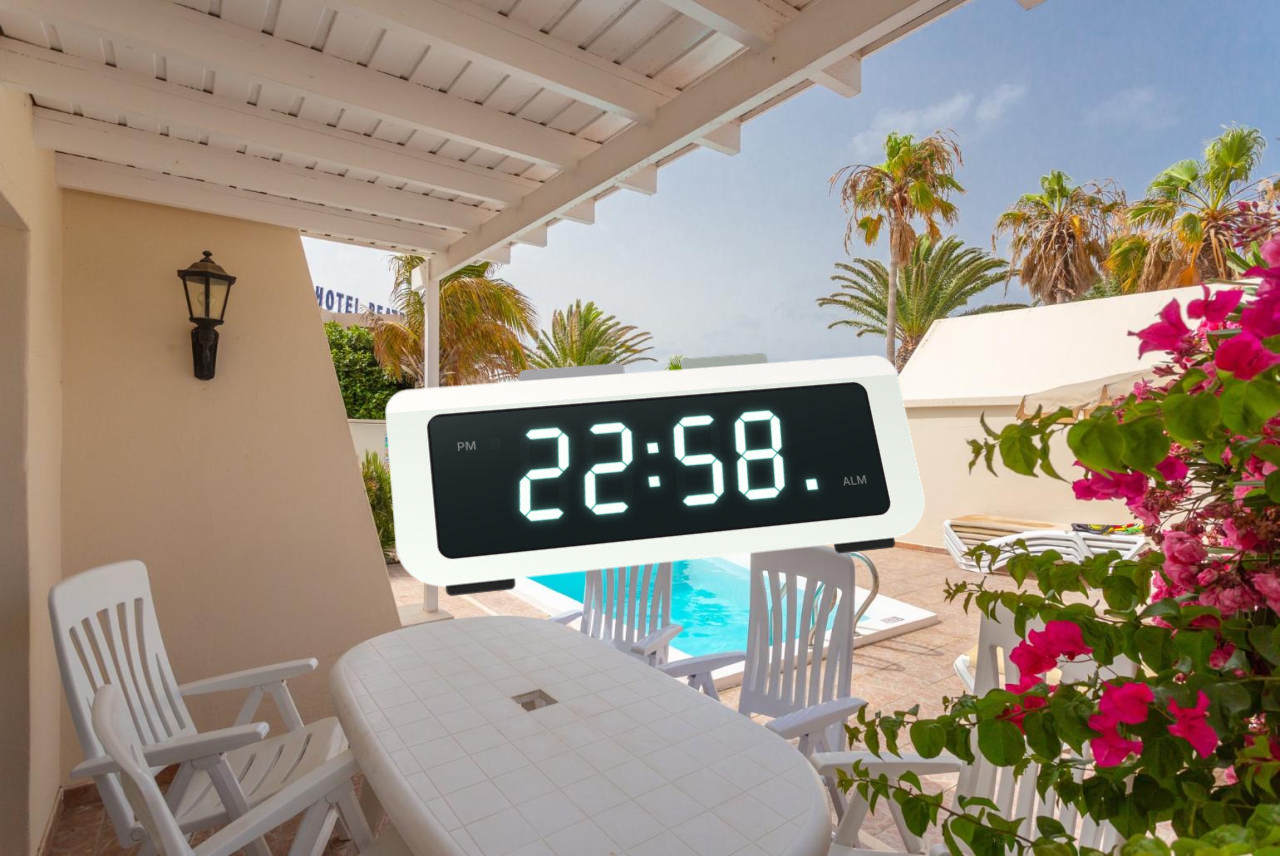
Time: **22:58**
